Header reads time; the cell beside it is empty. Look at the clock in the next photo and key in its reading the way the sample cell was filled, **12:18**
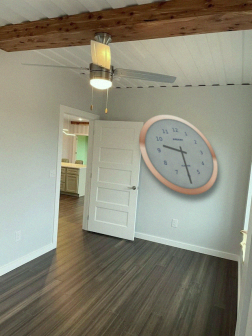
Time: **9:30**
